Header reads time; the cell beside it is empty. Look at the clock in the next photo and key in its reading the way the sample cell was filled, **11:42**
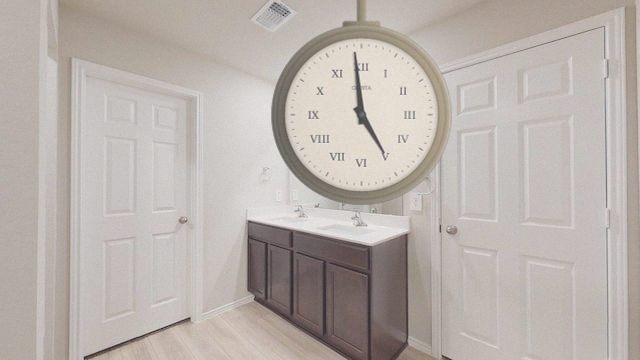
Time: **4:59**
